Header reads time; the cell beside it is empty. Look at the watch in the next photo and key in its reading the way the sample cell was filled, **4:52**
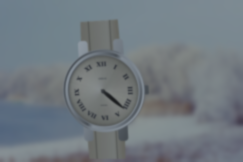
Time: **4:22**
